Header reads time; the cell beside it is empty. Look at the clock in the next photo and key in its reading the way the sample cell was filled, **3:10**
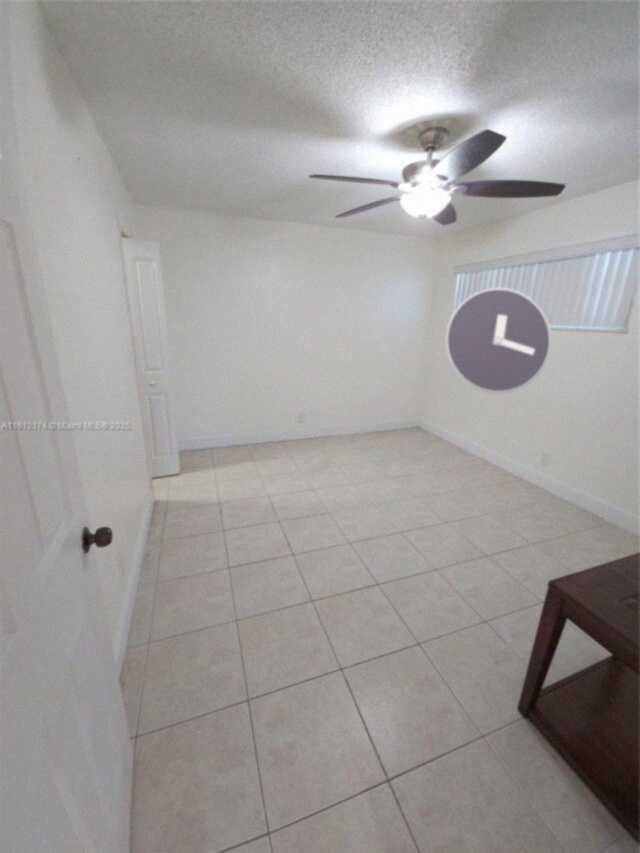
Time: **12:18**
